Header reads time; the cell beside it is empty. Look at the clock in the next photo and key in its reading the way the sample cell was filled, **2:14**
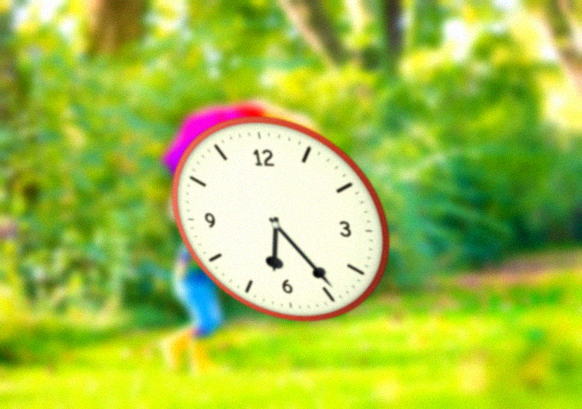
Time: **6:24**
